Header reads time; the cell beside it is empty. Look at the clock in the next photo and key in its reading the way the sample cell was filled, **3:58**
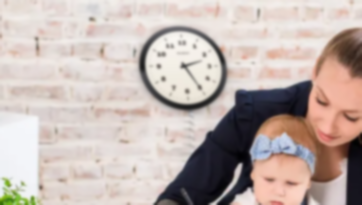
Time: **2:25**
